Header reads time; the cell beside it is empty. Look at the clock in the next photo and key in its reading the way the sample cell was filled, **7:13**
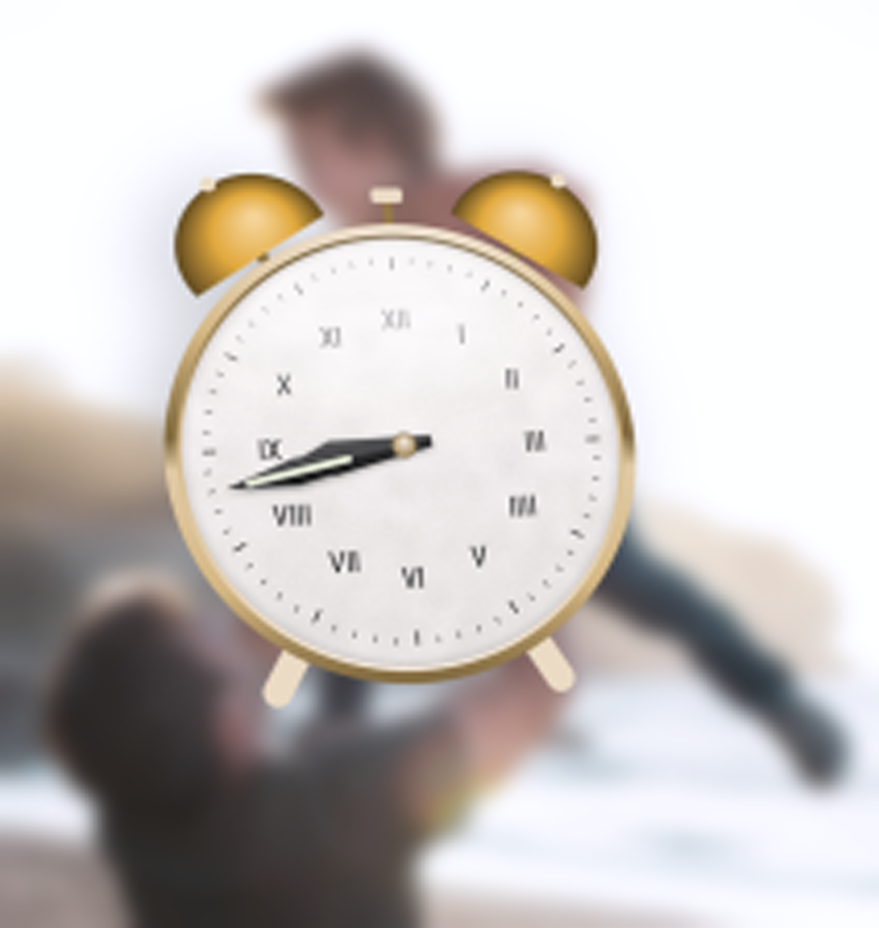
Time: **8:43**
